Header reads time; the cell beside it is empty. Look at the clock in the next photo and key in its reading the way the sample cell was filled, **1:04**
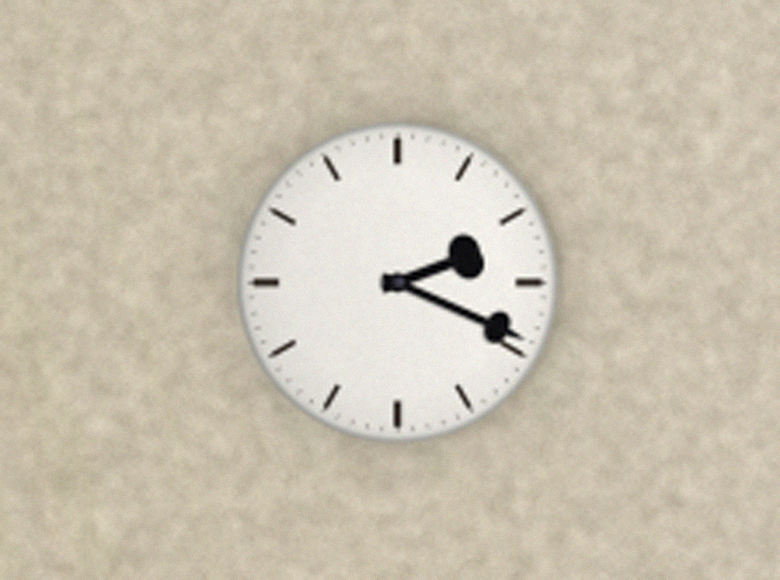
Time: **2:19**
